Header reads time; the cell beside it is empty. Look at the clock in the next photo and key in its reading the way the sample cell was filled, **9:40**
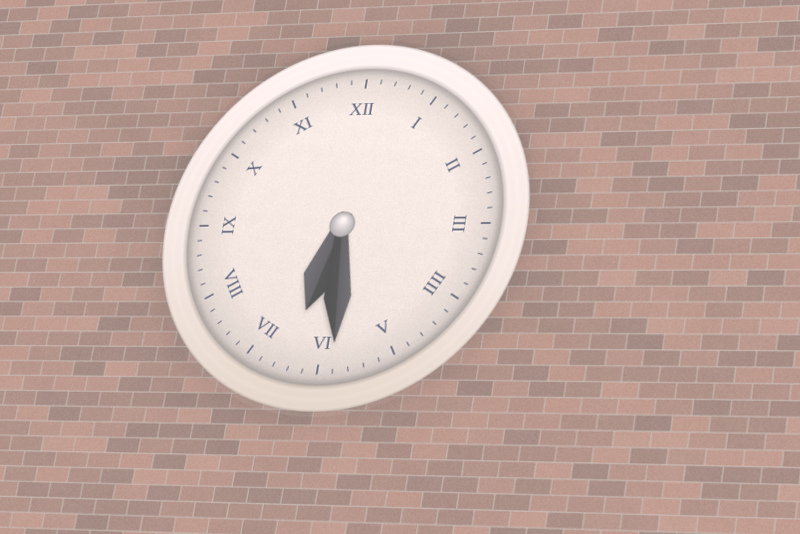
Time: **6:29**
